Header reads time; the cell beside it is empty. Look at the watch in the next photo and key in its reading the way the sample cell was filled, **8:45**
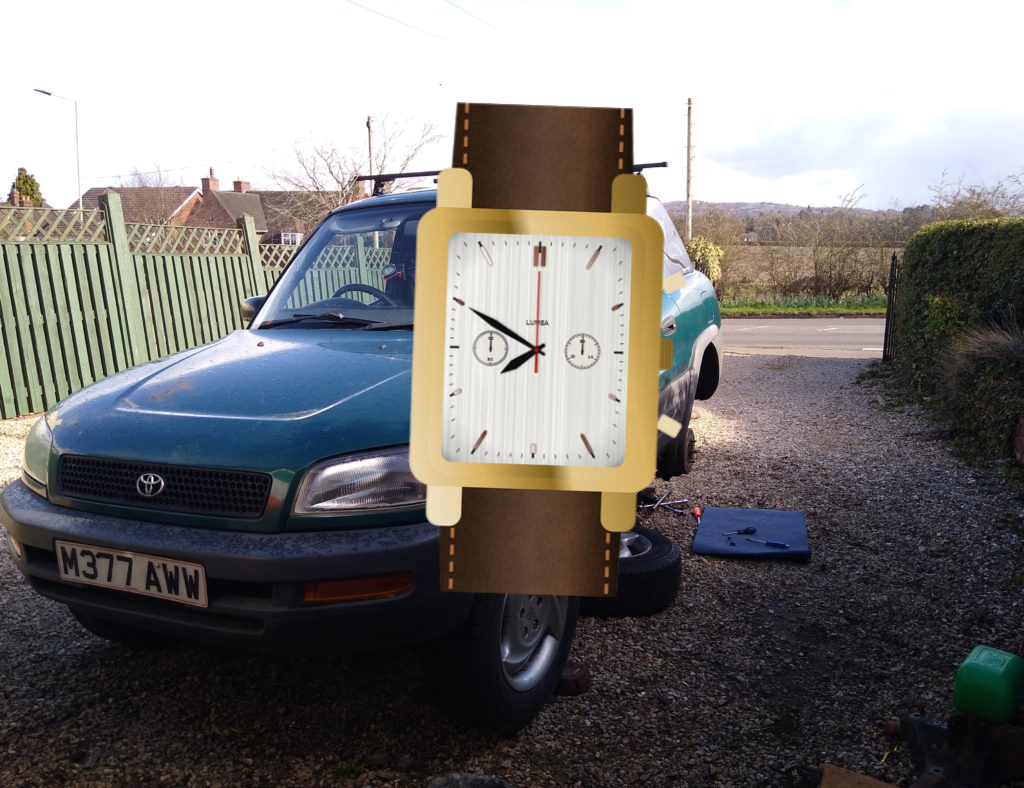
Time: **7:50**
